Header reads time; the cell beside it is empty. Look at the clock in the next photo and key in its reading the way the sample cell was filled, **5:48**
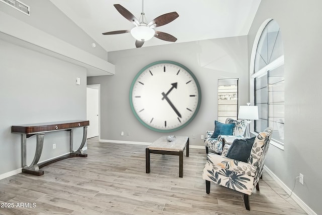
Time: **1:24**
